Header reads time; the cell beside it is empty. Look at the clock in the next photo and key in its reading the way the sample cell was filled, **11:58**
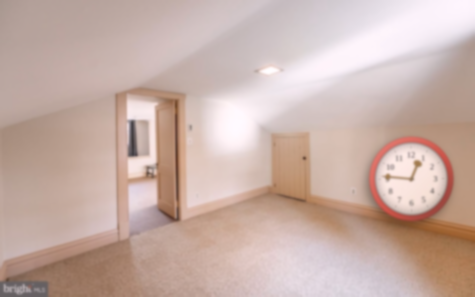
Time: **12:46**
